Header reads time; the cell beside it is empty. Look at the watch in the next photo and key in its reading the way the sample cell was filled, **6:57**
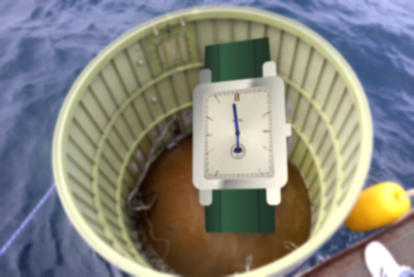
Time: **5:59**
